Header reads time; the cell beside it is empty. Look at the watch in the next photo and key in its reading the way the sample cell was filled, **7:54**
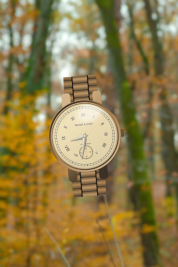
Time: **8:32**
